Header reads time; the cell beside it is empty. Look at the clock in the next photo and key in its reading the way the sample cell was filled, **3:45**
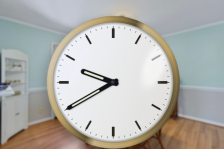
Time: **9:40**
